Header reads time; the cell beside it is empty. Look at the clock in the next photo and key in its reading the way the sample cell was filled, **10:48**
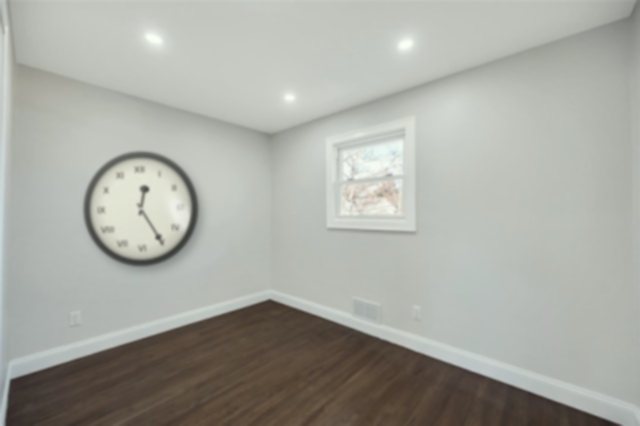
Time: **12:25**
